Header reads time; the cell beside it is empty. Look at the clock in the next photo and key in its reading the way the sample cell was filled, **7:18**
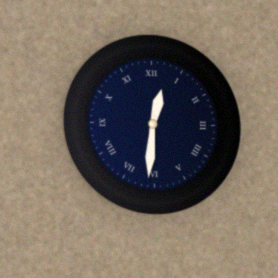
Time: **12:31**
